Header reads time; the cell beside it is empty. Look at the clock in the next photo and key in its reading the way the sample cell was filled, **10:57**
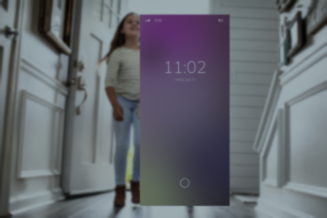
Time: **11:02**
